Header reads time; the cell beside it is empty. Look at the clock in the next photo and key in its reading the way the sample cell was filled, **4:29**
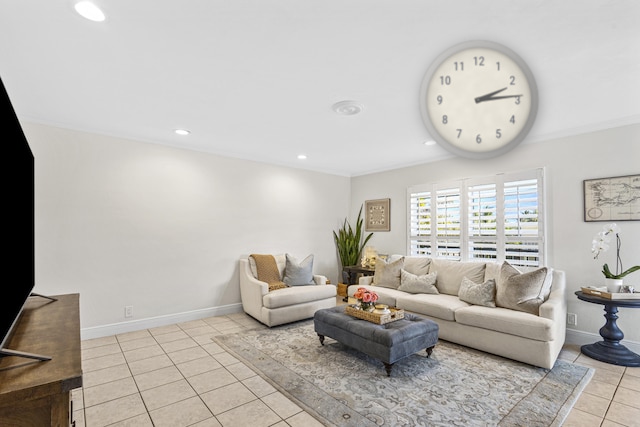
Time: **2:14**
